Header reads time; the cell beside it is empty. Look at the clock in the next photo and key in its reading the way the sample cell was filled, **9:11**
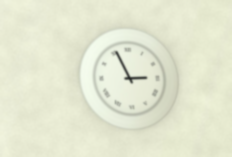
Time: **2:56**
